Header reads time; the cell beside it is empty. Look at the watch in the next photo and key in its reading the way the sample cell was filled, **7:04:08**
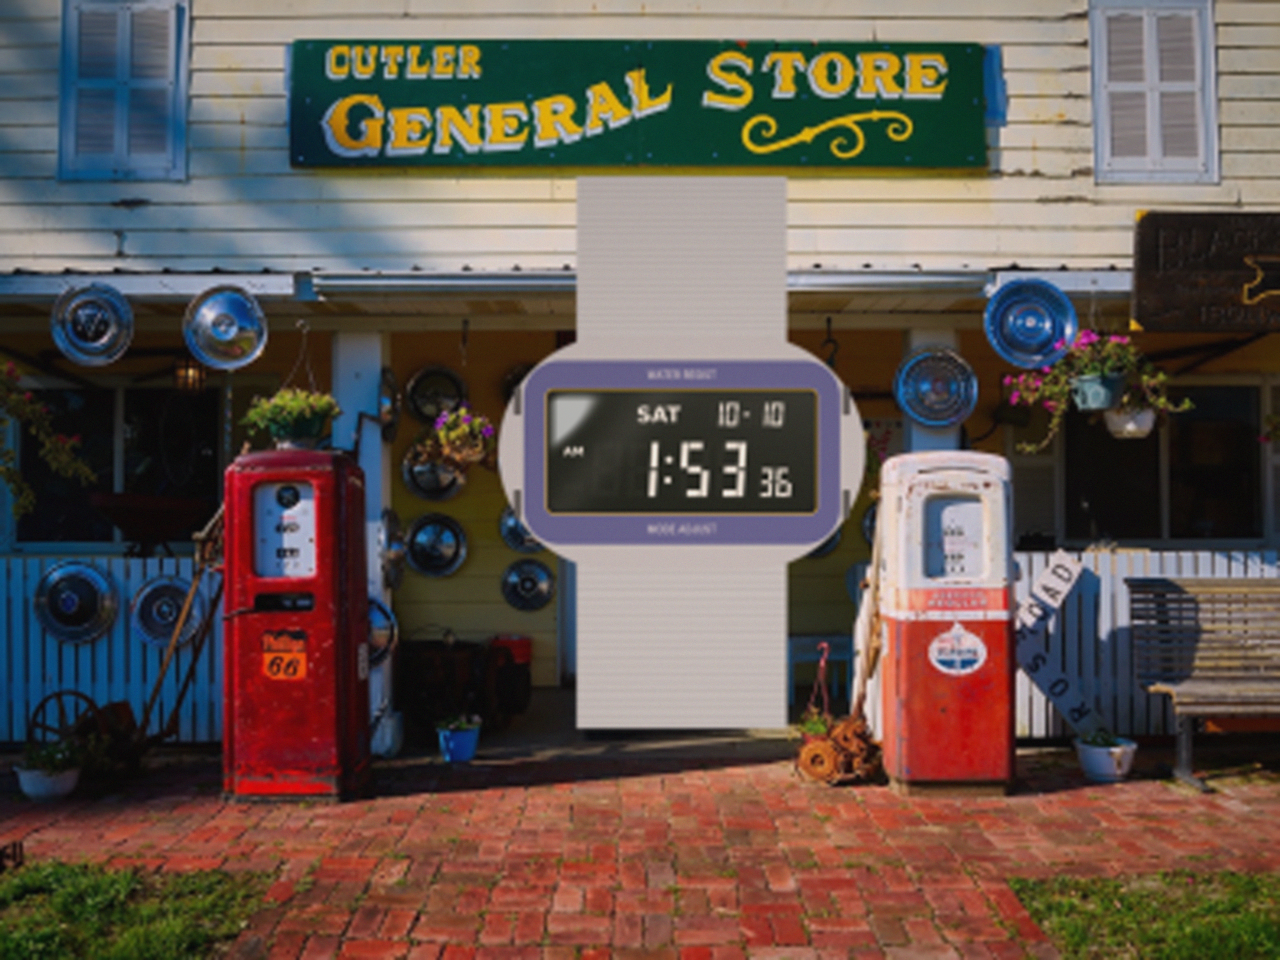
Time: **1:53:36**
